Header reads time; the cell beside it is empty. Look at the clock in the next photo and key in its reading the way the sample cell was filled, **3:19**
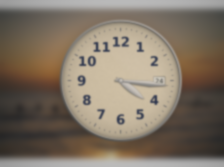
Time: **4:16**
